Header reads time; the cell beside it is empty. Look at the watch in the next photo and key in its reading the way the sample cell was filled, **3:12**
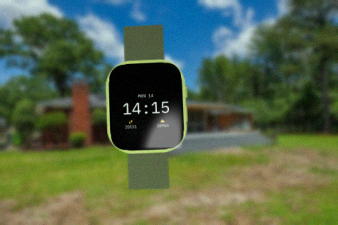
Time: **14:15**
